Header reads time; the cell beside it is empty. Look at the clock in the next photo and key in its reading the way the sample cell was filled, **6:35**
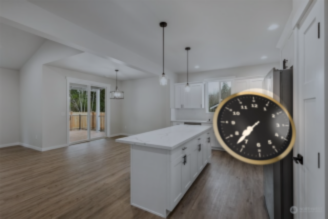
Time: **7:37**
